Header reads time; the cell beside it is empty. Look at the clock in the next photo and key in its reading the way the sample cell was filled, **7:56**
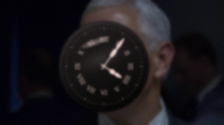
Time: **4:06**
